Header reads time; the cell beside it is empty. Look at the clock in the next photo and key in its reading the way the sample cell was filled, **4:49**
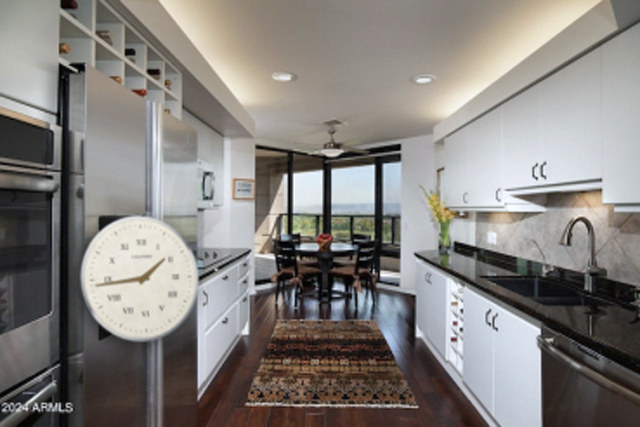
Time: **1:44**
